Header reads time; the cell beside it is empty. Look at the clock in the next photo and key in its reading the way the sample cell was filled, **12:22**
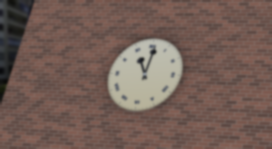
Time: **11:01**
